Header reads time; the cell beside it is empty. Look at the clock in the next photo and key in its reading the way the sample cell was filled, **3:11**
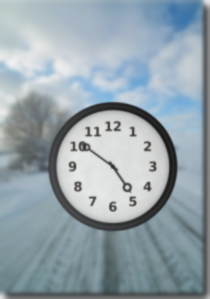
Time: **4:51**
